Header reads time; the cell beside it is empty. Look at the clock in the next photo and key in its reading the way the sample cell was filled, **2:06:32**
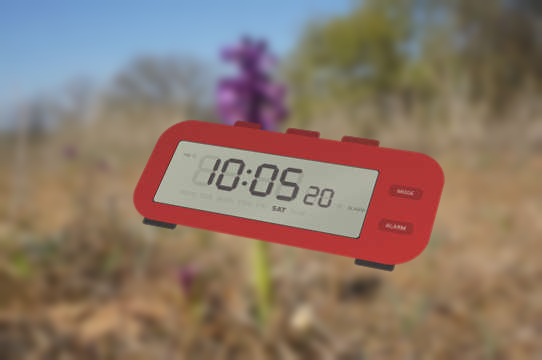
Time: **10:05:20**
